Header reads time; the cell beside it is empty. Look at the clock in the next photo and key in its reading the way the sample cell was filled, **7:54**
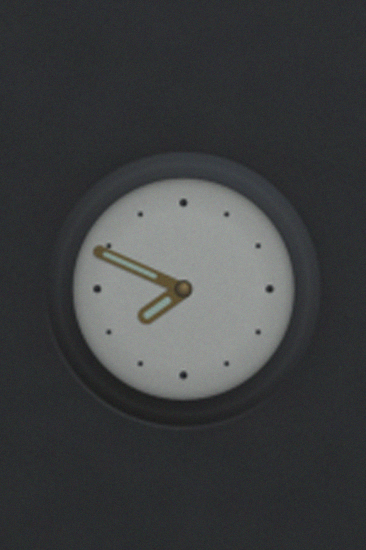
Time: **7:49**
